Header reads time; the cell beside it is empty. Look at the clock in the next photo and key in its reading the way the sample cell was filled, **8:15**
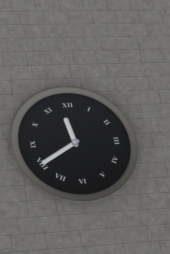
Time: **11:40**
